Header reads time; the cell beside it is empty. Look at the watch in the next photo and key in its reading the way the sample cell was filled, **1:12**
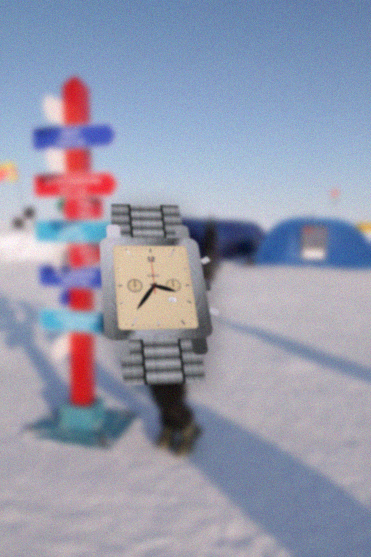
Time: **3:36**
